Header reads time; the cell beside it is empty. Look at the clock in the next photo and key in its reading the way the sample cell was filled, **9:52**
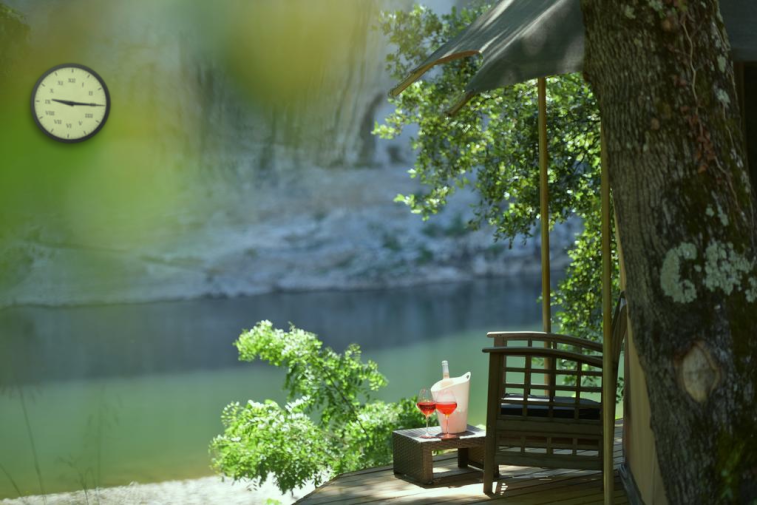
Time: **9:15**
